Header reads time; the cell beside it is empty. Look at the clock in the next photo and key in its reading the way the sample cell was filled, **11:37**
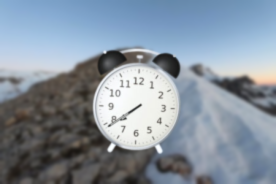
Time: **7:39**
